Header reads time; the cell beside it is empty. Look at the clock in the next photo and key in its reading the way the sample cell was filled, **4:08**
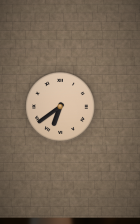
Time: **6:39**
